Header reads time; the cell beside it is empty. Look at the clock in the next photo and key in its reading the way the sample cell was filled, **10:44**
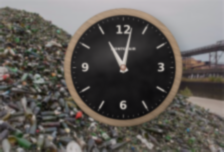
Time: **11:02**
